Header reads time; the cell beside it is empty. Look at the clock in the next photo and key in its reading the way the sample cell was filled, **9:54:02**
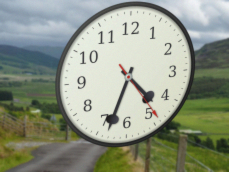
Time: **4:33:24**
